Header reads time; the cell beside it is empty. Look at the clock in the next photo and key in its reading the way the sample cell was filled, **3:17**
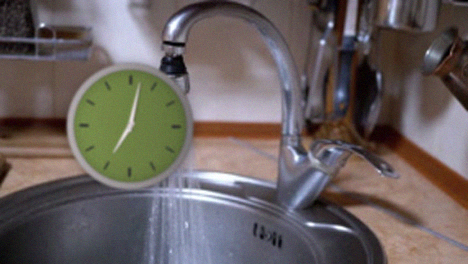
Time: **7:02**
